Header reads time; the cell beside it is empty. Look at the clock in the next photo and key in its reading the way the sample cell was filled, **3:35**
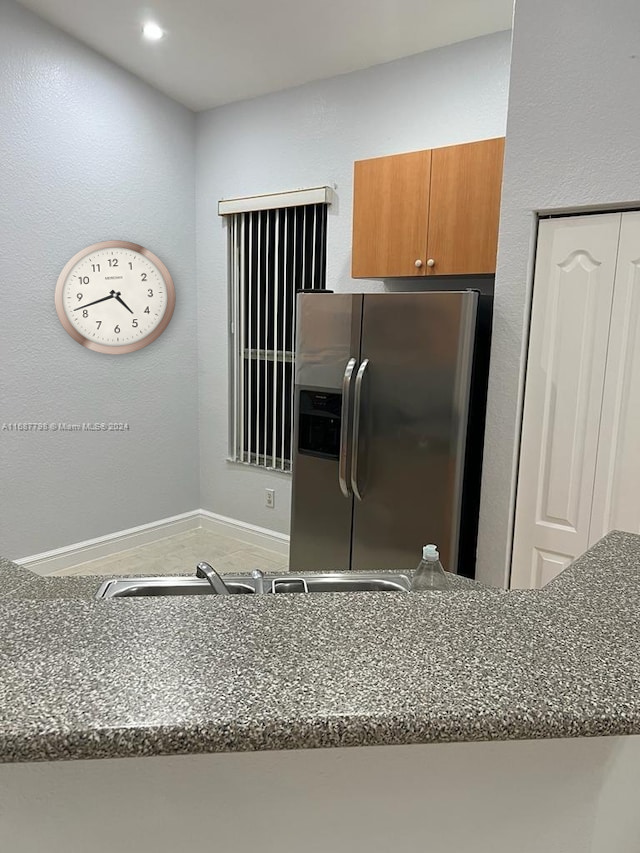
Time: **4:42**
